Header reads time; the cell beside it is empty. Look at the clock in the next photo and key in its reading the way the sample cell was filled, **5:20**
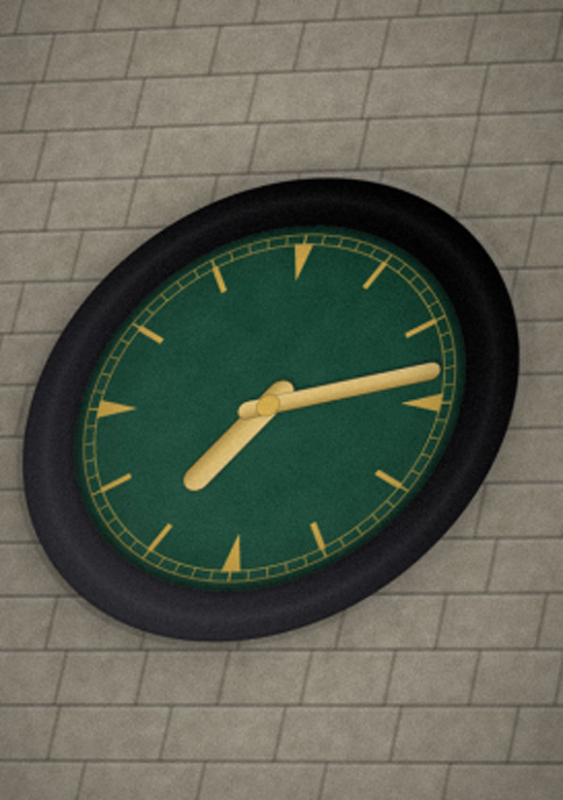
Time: **7:13**
